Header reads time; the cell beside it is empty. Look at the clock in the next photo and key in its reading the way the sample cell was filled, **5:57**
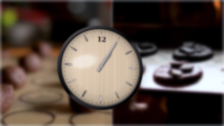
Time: **1:05**
